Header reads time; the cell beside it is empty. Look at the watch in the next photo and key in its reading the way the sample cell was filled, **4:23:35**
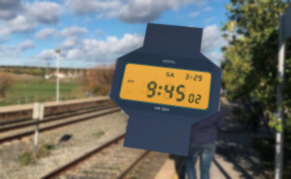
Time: **9:45:02**
